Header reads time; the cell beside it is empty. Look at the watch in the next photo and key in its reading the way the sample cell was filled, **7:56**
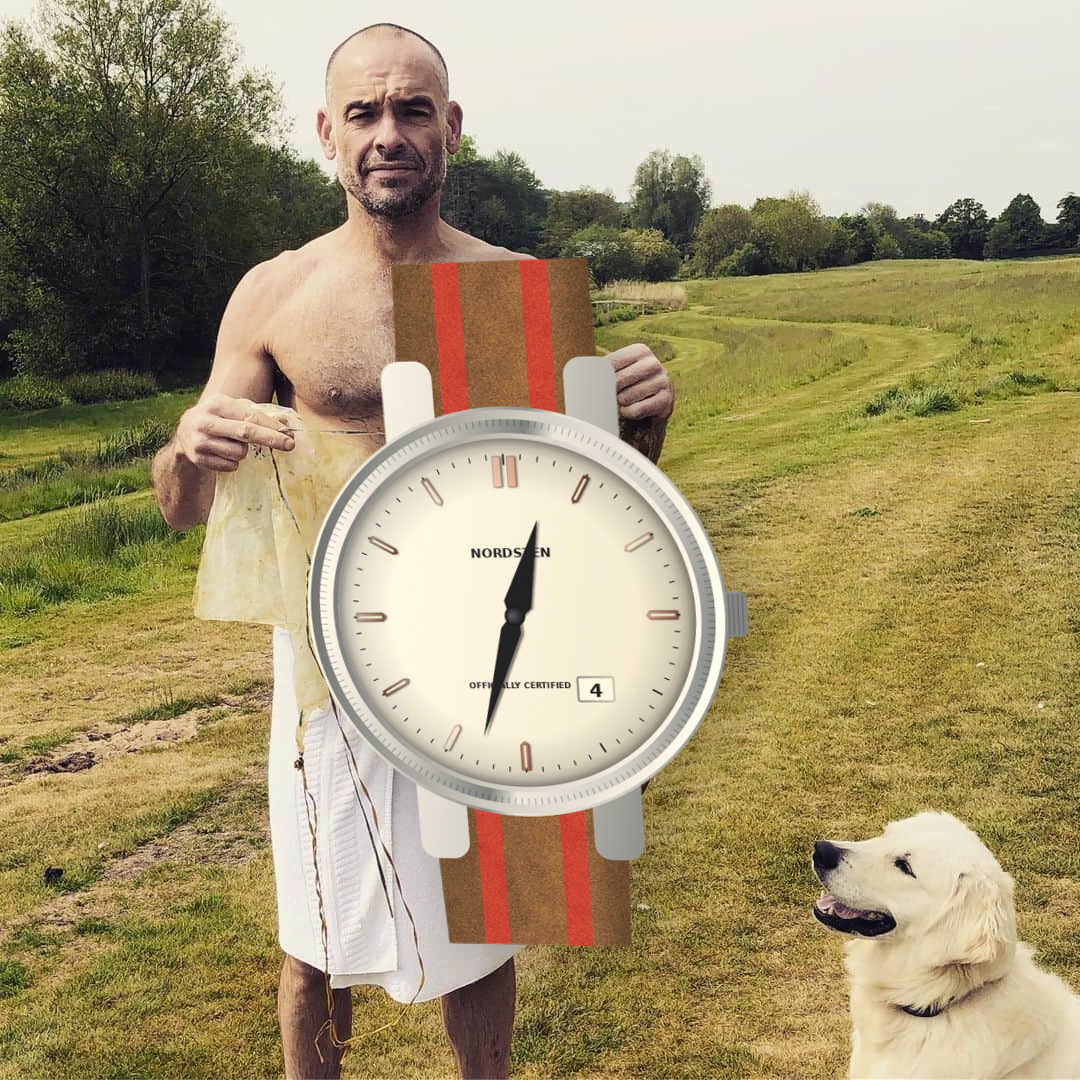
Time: **12:33**
